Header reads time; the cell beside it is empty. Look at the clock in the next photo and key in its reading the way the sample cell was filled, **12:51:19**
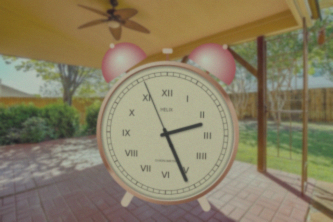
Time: **2:25:56**
